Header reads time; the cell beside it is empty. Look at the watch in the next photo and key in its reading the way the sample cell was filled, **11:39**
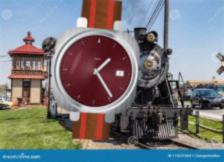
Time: **1:24**
